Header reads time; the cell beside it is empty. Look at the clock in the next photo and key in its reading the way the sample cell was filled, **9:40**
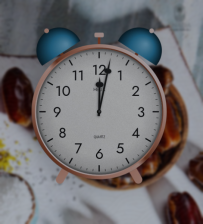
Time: **12:02**
